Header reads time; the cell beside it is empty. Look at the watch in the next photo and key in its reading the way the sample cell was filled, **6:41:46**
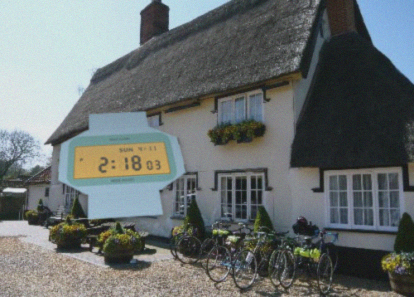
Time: **2:18:03**
